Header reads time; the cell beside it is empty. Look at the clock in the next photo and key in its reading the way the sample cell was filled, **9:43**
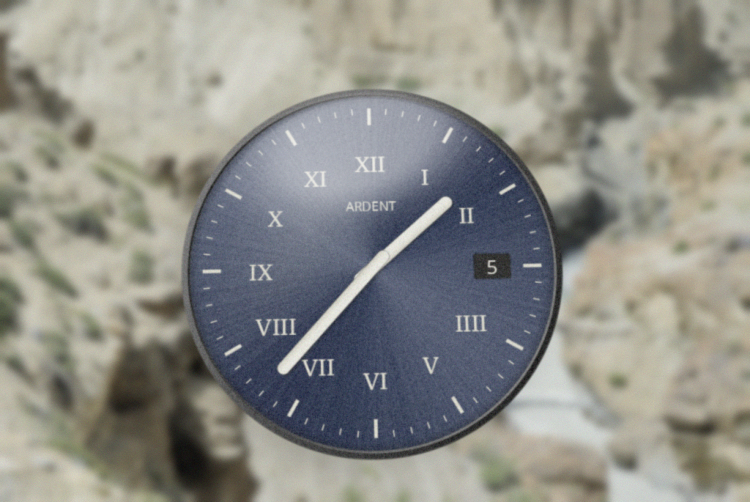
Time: **1:37**
